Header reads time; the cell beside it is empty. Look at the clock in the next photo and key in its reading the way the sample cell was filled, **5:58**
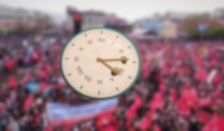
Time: **4:14**
